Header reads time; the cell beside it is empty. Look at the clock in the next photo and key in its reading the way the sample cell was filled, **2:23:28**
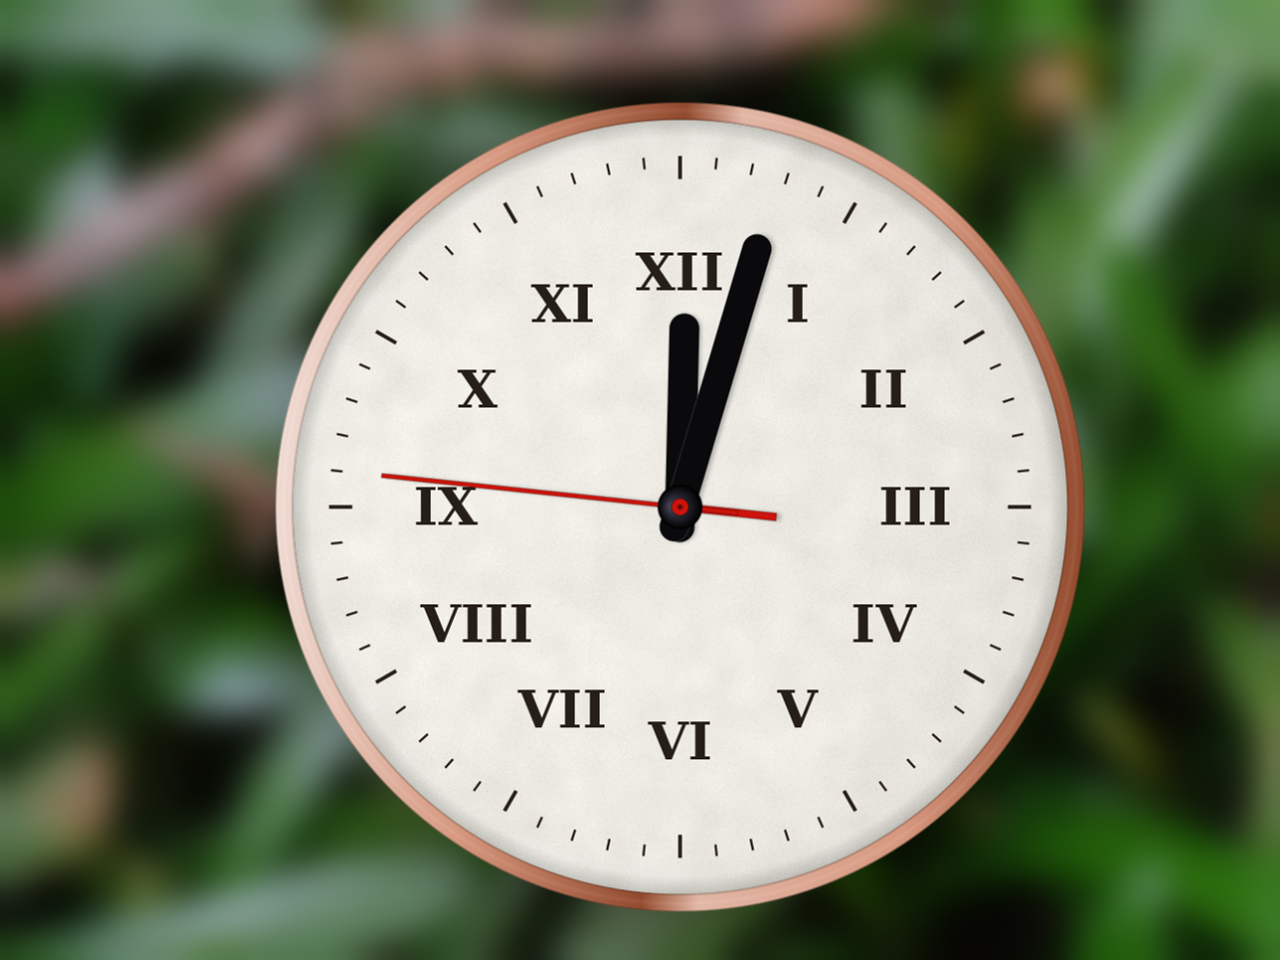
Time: **12:02:46**
